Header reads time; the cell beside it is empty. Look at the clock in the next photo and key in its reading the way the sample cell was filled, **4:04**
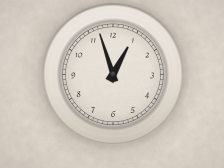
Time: **12:57**
